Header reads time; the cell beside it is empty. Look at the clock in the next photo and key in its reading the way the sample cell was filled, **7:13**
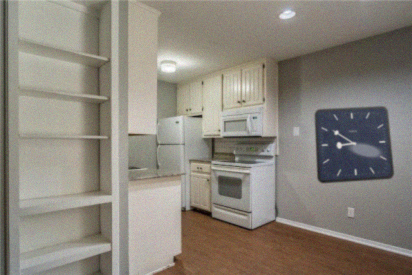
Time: **8:51**
